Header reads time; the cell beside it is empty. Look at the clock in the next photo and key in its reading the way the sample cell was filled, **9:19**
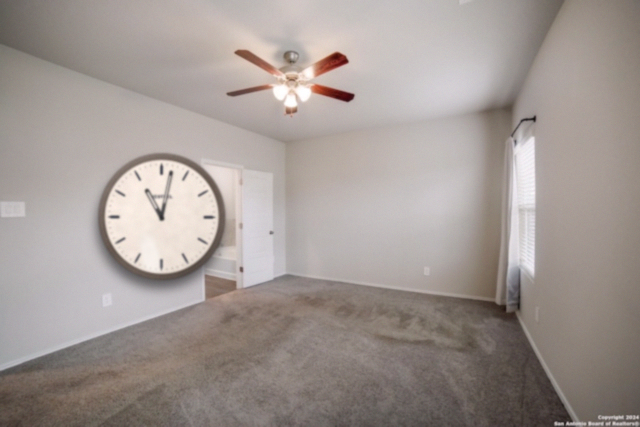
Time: **11:02**
